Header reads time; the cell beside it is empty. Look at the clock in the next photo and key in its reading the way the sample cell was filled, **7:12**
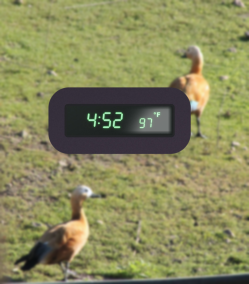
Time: **4:52**
